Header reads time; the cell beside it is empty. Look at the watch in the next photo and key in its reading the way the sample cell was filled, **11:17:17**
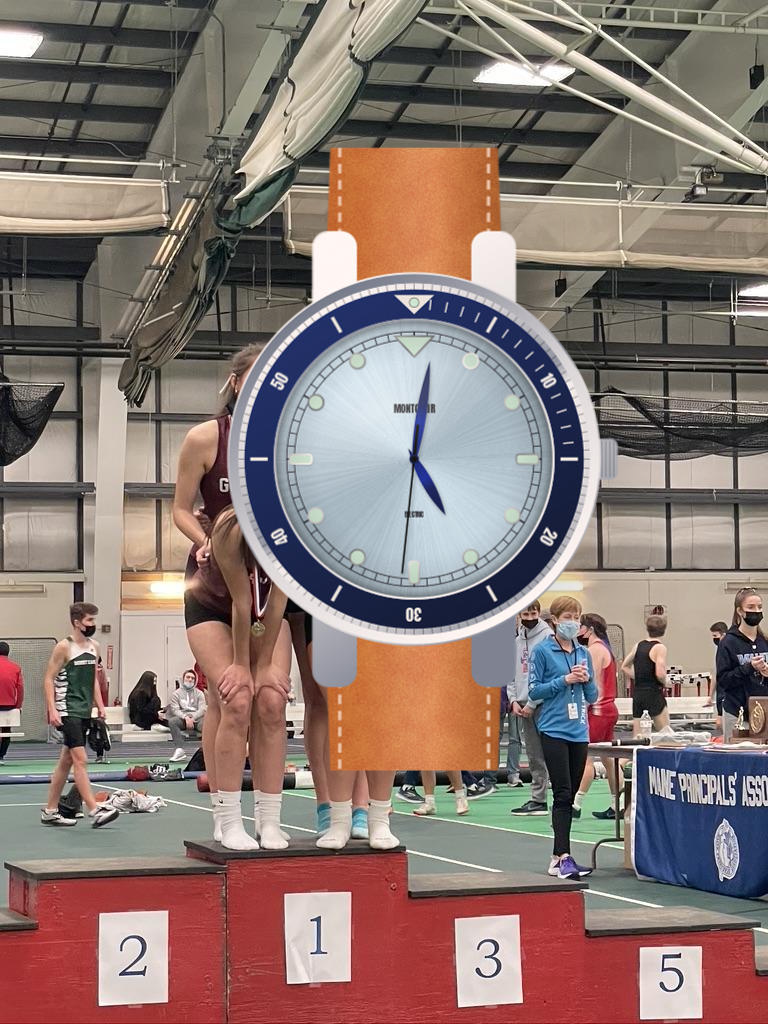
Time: **5:01:31**
